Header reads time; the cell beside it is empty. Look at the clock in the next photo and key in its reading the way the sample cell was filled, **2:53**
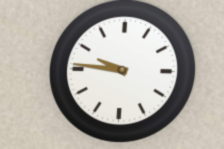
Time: **9:46**
